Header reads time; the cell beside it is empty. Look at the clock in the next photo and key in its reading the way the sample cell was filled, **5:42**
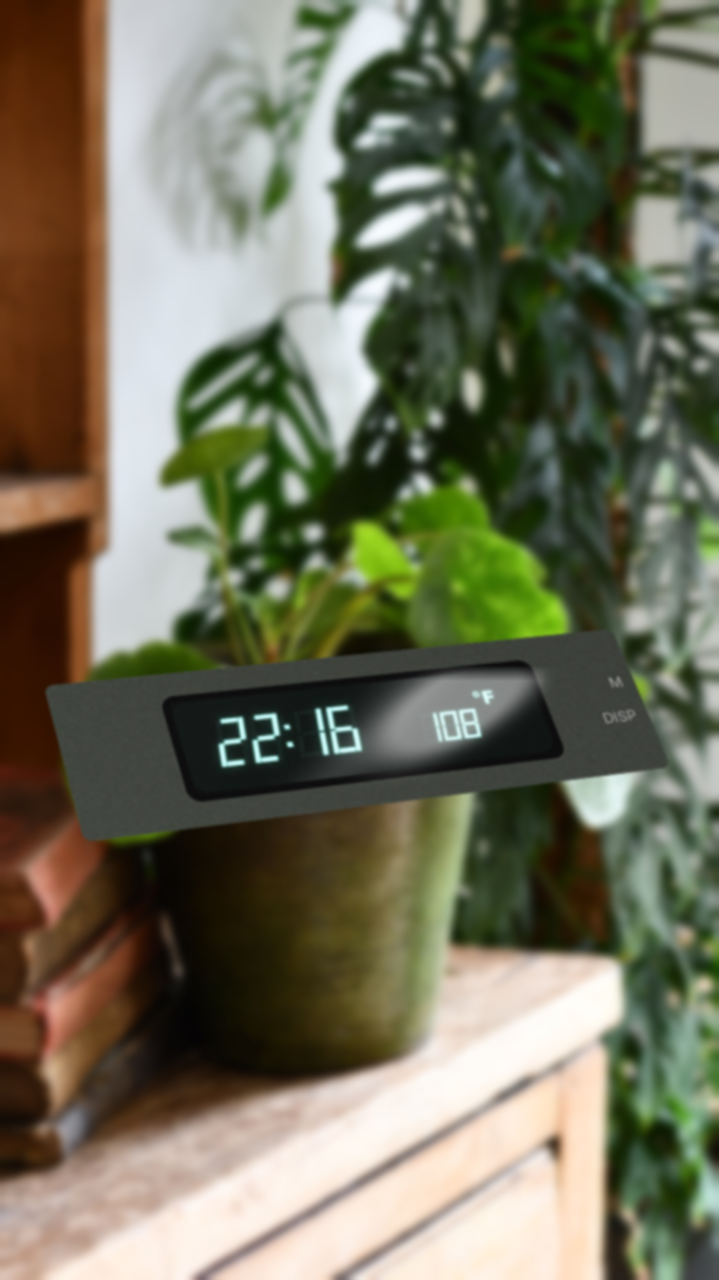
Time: **22:16**
